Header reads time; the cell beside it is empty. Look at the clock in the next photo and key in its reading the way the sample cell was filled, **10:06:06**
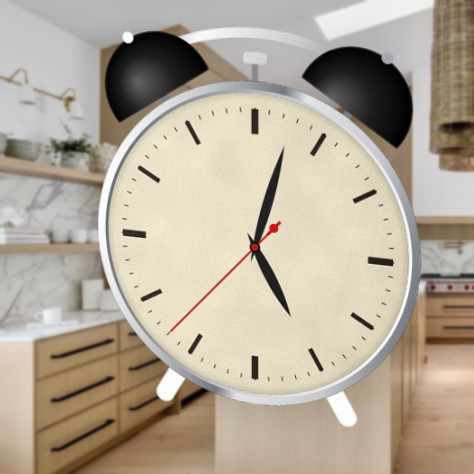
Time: **5:02:37**
